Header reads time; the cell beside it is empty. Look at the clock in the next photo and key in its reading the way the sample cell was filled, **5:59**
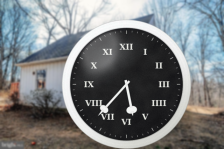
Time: **5:37**
